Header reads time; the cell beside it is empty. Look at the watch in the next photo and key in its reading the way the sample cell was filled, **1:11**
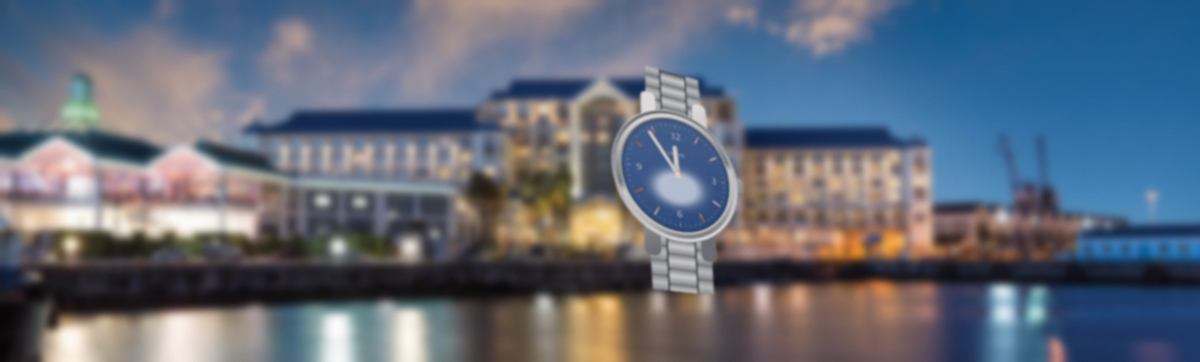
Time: **11:54**
